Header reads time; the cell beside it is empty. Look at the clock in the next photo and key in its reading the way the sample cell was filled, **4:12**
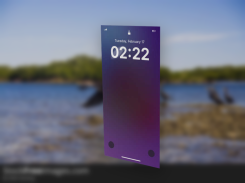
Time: **2:22**
